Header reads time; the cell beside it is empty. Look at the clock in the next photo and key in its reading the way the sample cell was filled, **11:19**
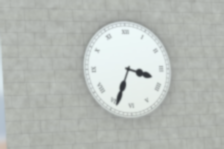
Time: **3:34**
